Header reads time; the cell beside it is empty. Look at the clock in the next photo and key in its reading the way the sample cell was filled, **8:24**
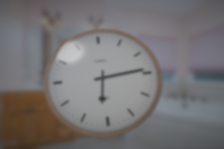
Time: **6:14**
